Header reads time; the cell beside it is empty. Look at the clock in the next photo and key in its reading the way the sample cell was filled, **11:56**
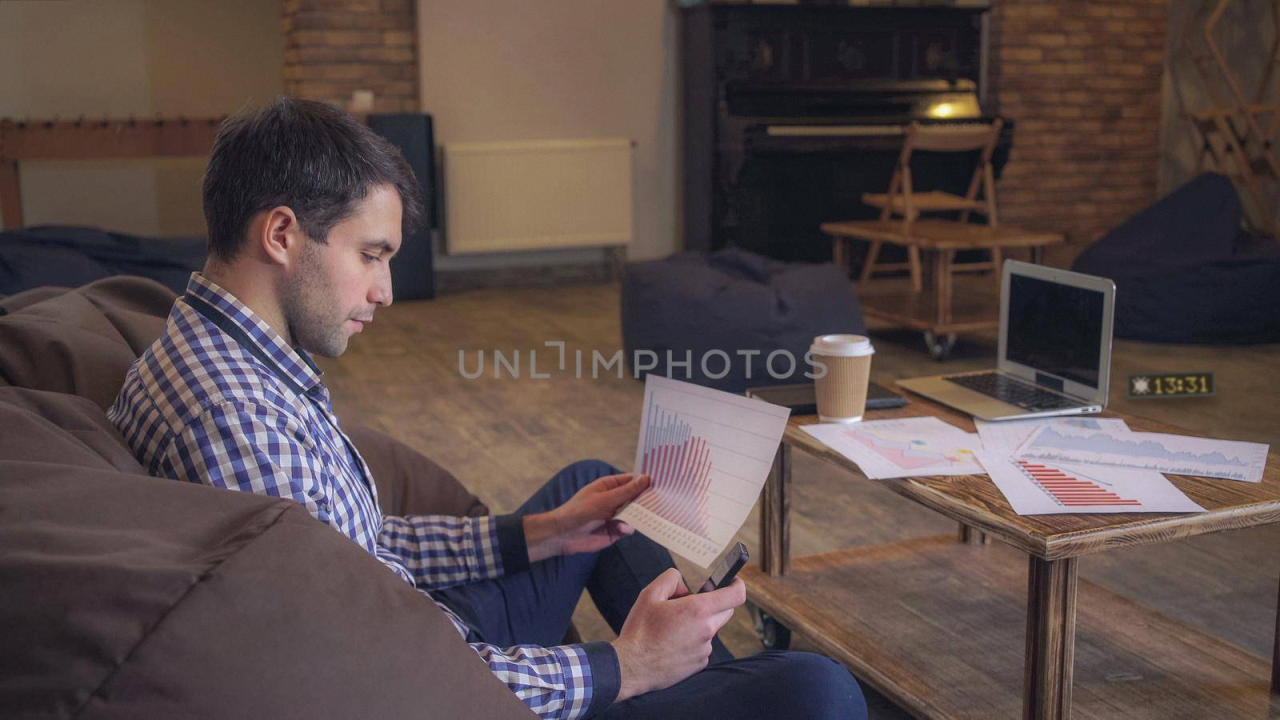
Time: **13:31**
